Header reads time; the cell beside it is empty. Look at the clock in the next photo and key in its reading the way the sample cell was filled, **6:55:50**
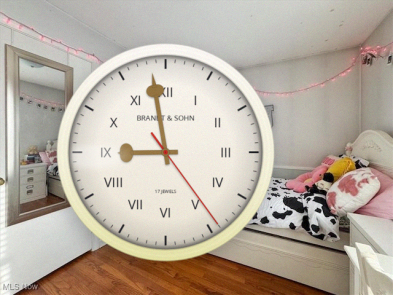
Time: **8:58:24**
